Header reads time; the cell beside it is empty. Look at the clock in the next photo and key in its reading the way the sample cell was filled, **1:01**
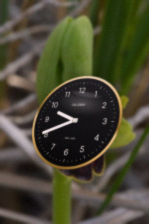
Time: **9:41**
